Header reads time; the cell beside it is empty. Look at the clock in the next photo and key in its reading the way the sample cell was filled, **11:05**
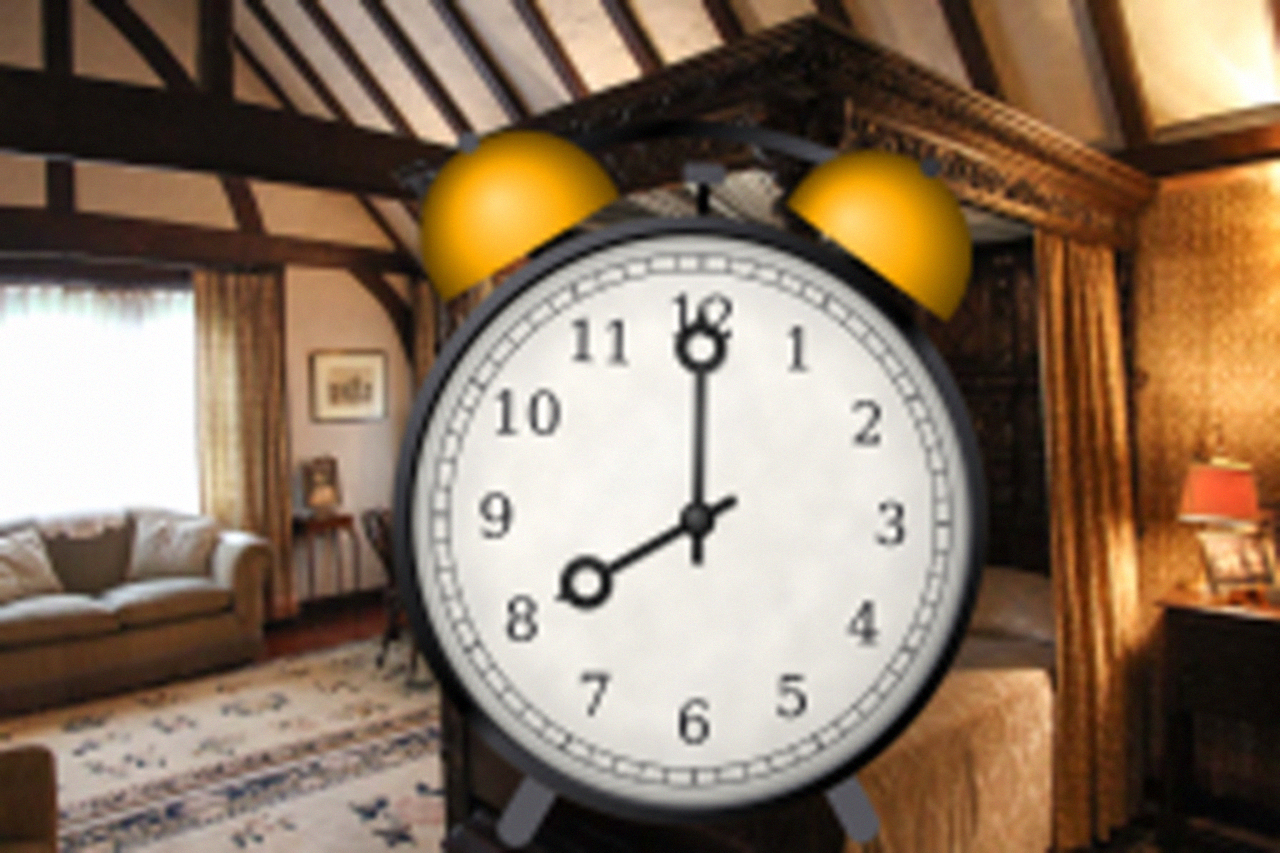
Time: **8:00**
